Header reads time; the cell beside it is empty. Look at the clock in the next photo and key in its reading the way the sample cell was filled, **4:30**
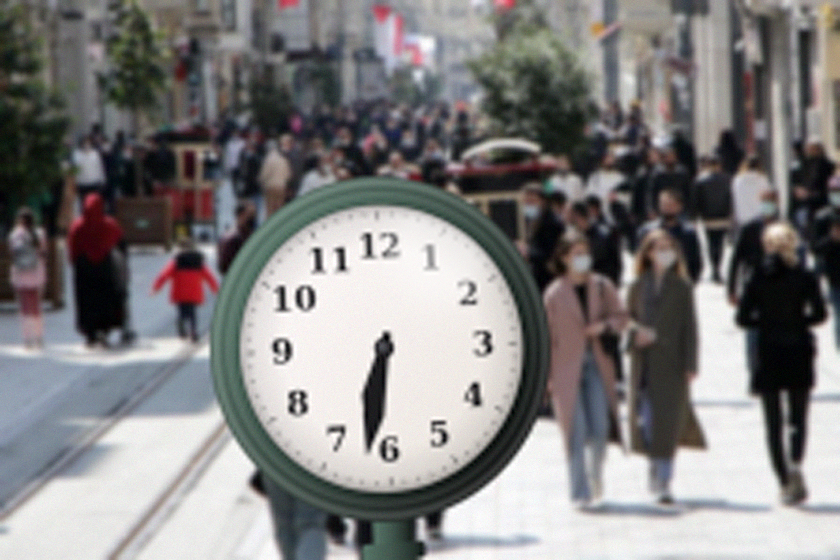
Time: **6:32**
